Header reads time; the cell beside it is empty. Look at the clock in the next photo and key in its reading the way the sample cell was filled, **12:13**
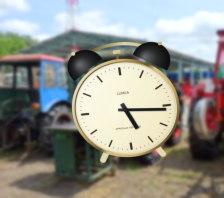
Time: **5:16**
